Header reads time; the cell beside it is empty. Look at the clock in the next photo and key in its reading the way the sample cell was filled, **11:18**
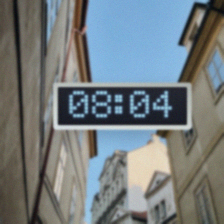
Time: **8:04**
